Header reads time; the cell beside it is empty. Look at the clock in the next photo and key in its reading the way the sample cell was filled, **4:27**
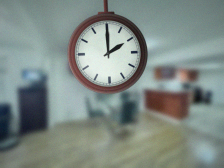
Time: **2:00**
